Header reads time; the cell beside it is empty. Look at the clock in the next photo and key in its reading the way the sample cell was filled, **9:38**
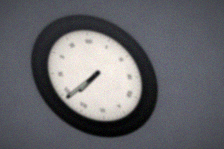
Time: **7:39**
